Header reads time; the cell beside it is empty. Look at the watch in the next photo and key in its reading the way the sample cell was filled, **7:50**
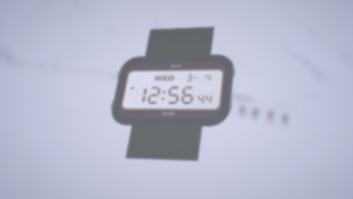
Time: **12:56**
